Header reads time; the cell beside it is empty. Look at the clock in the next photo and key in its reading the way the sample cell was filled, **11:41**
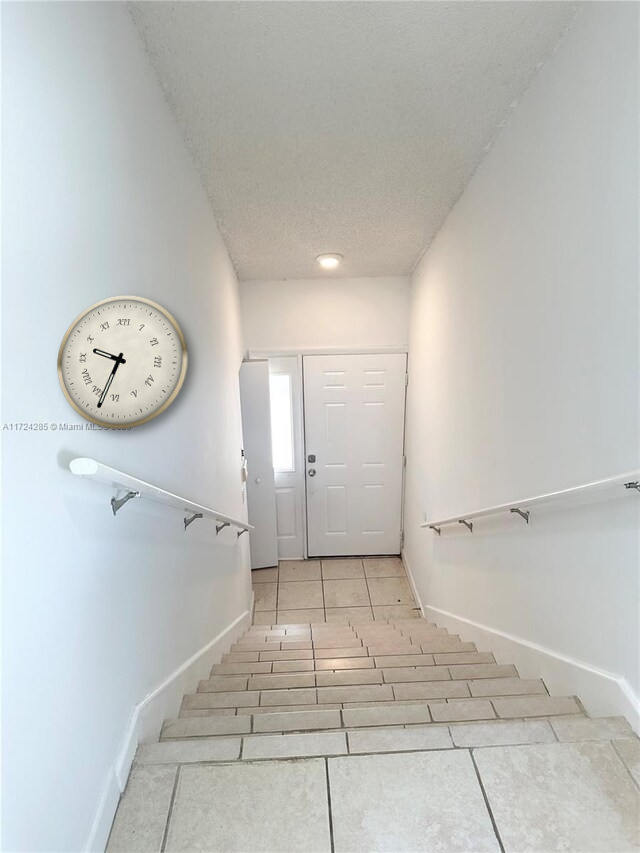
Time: **9:33**
